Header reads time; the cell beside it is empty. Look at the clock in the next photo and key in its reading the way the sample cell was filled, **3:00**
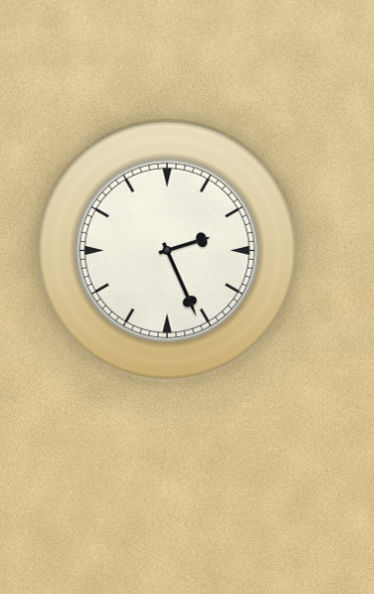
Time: **2:26**
